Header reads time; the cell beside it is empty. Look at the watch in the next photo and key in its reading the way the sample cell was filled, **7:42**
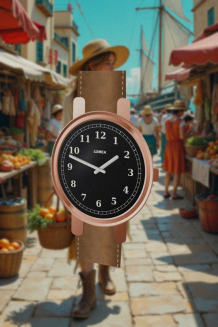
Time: **1:48**
